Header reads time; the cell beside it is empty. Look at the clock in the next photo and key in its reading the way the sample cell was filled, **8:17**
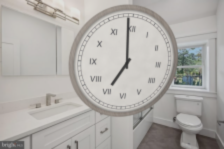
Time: **6:59**
